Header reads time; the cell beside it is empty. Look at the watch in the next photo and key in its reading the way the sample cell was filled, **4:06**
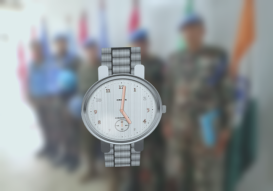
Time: **5:01**
